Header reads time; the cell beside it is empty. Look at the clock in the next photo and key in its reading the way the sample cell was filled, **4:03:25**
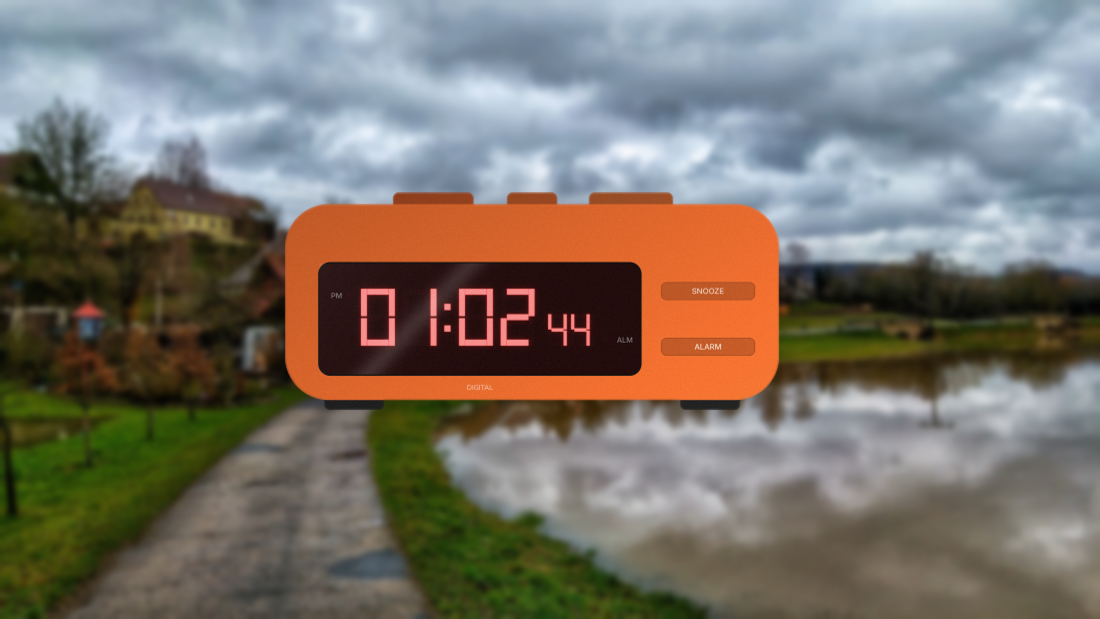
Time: **1:02:44**
